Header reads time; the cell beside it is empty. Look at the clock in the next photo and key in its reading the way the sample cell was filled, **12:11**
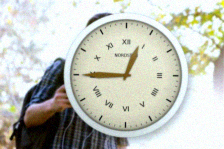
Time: **12:45**
